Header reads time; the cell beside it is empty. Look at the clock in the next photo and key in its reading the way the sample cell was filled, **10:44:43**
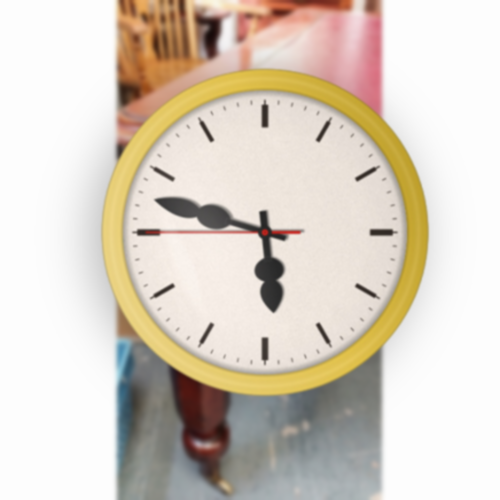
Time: **5:47:45**
